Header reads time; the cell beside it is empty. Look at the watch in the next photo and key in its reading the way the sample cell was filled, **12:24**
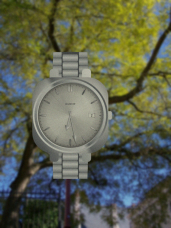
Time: **6:28**
